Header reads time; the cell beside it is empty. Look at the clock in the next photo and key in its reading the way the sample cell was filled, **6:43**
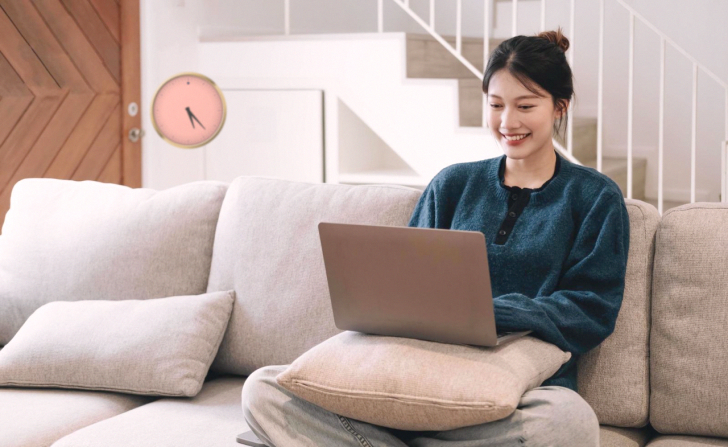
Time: **5:23**
